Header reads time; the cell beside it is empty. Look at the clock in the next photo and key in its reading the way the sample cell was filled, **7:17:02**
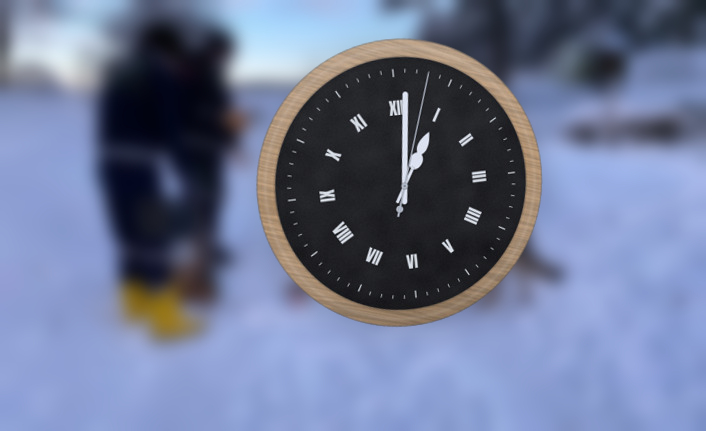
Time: **1:01:03**
